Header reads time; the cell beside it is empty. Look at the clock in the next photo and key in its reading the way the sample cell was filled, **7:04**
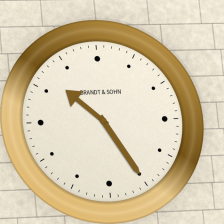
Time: **10:25**
